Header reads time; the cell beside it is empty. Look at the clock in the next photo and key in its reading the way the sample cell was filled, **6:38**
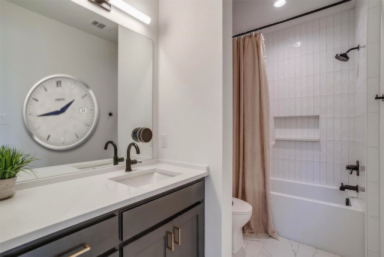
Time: **1:44**
